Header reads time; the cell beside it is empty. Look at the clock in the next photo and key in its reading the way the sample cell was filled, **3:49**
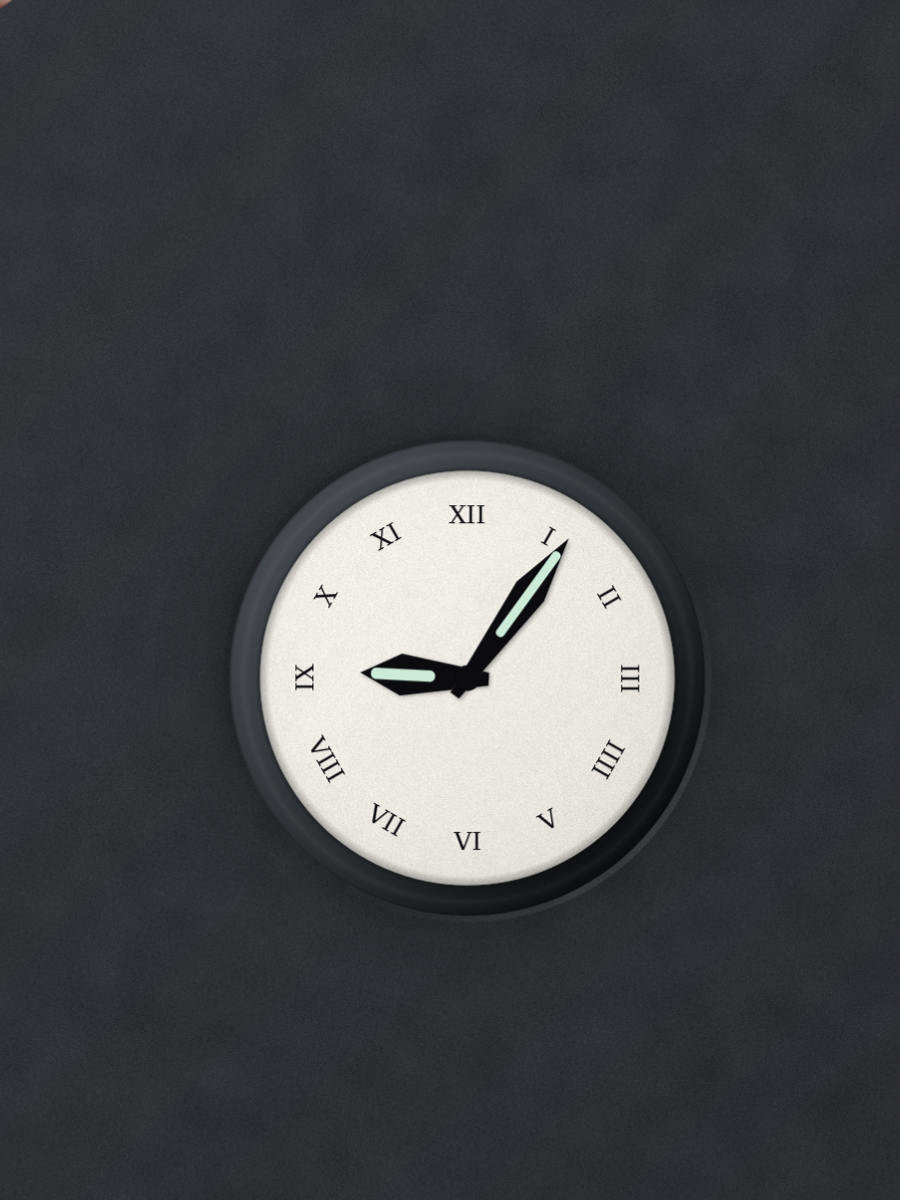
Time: **9:06**
